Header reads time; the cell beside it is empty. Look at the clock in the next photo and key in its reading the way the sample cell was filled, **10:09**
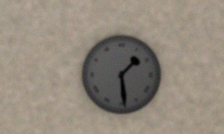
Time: **1:29**
